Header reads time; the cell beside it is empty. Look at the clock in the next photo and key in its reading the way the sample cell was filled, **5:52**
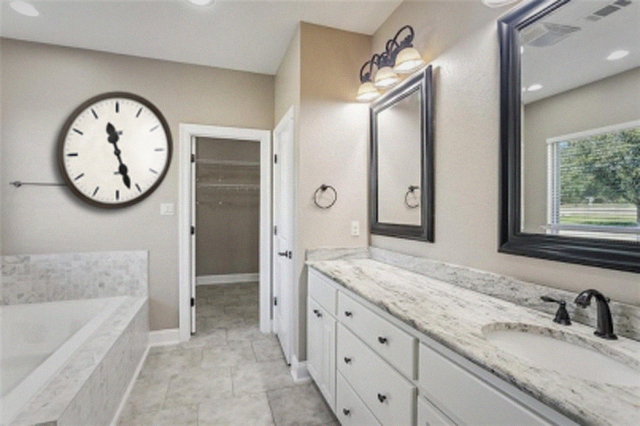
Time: **11:27**
